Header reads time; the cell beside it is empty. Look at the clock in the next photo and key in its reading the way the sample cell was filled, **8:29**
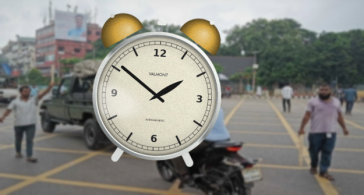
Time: **1:51**
